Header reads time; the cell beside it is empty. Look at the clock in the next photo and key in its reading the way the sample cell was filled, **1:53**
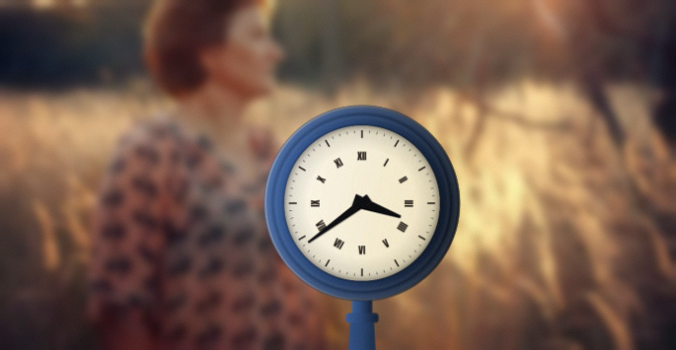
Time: **3:39**
